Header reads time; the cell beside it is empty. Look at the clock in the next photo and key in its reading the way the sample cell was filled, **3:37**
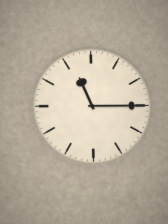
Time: **11:15**
